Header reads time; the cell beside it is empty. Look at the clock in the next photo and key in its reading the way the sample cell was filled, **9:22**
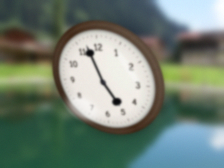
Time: **4:57**
